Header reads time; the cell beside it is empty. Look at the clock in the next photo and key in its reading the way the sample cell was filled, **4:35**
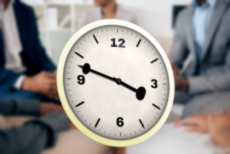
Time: **3:48**
